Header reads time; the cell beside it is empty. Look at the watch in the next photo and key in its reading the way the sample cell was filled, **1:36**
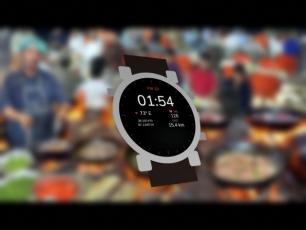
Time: **1:54**
